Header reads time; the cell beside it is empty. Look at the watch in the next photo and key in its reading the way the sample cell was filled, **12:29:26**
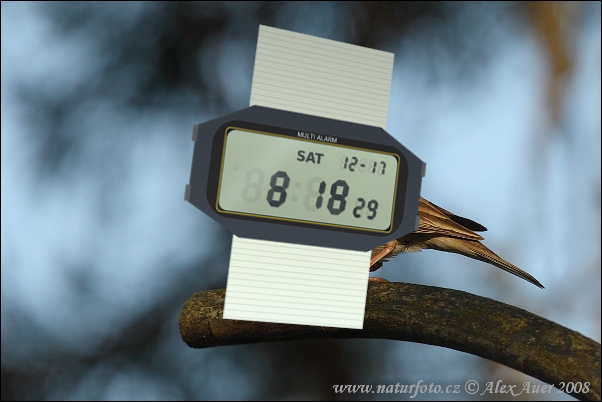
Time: **8:18:29**
